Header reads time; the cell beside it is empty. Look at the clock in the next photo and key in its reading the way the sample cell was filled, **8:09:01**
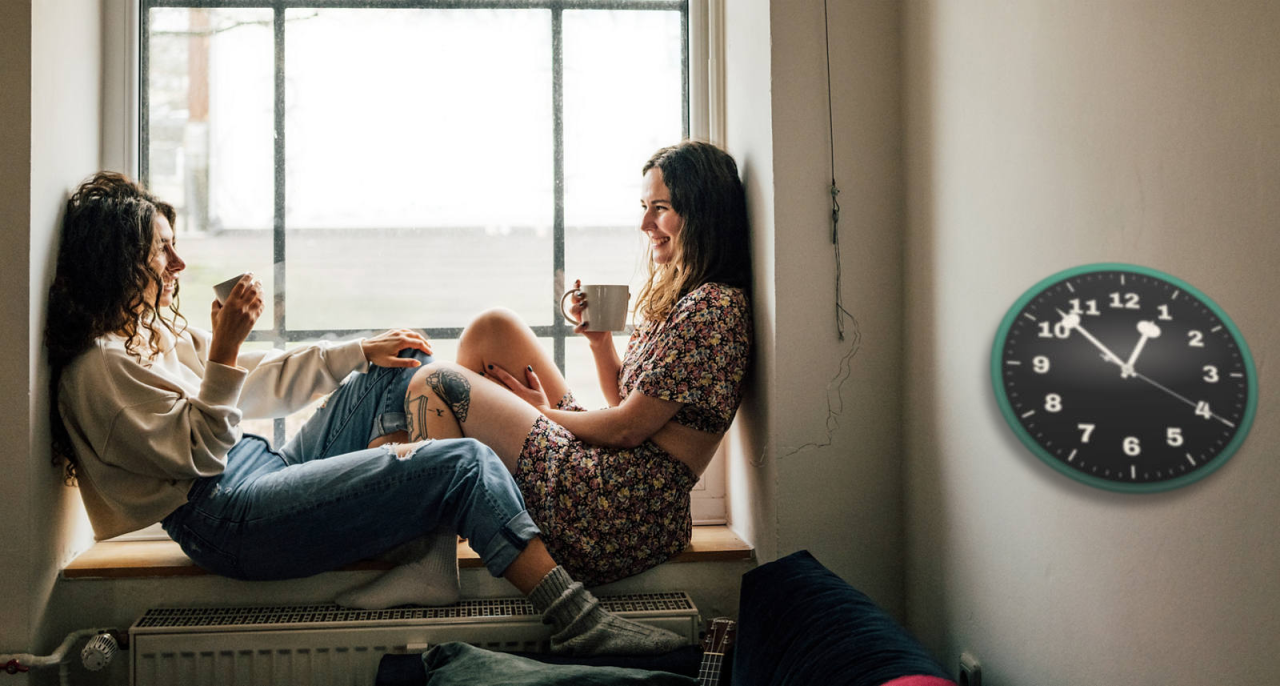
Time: **12:52:20**
